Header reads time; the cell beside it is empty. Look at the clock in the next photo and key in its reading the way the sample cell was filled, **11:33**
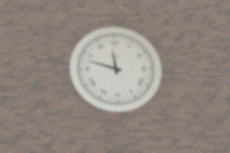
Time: **11:48**
